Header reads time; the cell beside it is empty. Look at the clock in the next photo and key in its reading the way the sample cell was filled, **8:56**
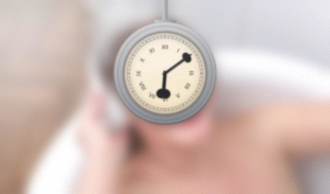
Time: **6:09**
